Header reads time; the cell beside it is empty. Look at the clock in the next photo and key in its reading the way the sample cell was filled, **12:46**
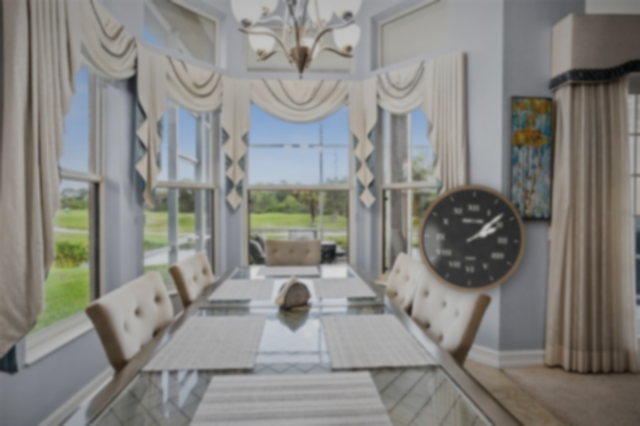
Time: **2:08**
